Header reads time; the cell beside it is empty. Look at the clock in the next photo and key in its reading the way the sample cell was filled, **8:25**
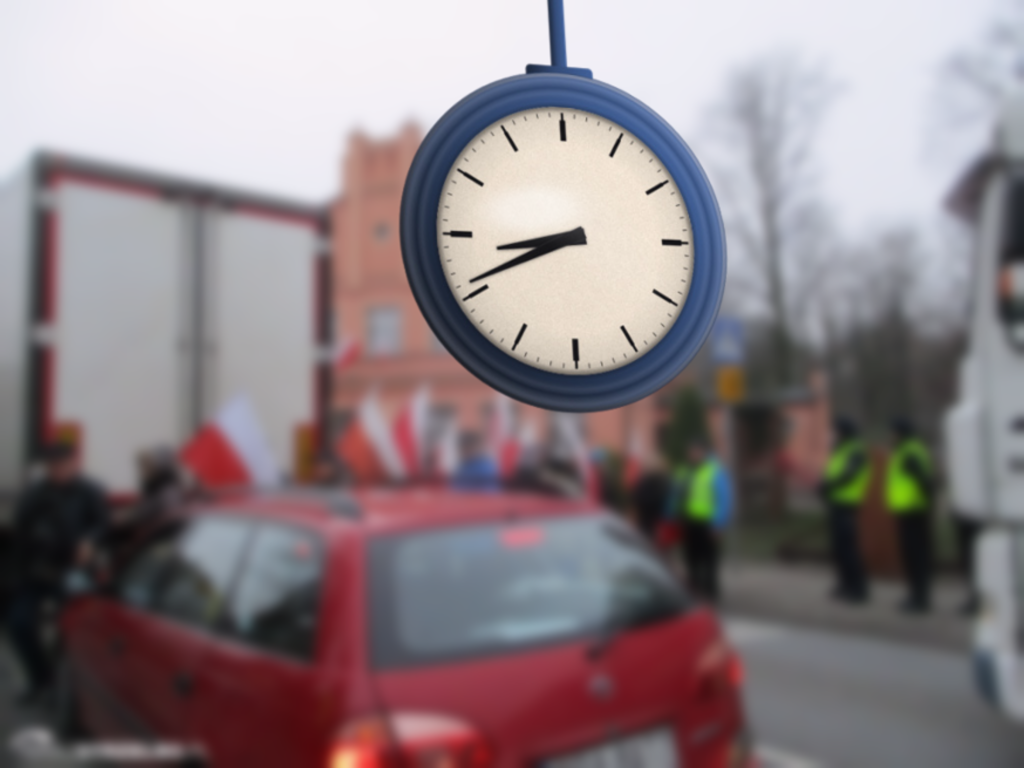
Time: **8:41**
